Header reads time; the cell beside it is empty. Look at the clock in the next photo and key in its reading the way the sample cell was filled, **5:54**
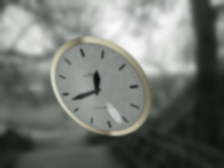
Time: **12:43**
